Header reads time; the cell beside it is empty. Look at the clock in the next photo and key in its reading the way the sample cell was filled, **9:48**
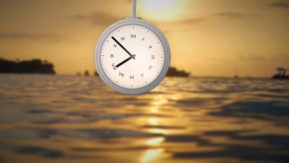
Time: **7:52**
